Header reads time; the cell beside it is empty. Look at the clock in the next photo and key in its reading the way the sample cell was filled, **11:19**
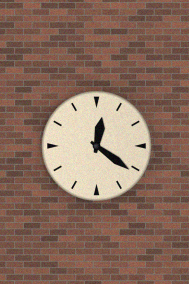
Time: **12:21**
